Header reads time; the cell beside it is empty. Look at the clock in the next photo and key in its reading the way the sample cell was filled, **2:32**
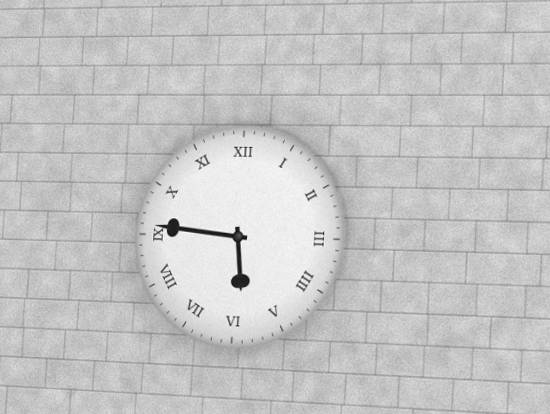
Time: **5:46**
